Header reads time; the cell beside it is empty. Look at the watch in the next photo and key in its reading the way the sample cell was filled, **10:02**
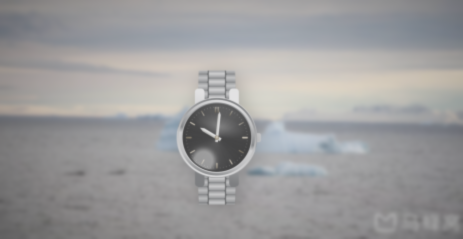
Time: **10:01**
